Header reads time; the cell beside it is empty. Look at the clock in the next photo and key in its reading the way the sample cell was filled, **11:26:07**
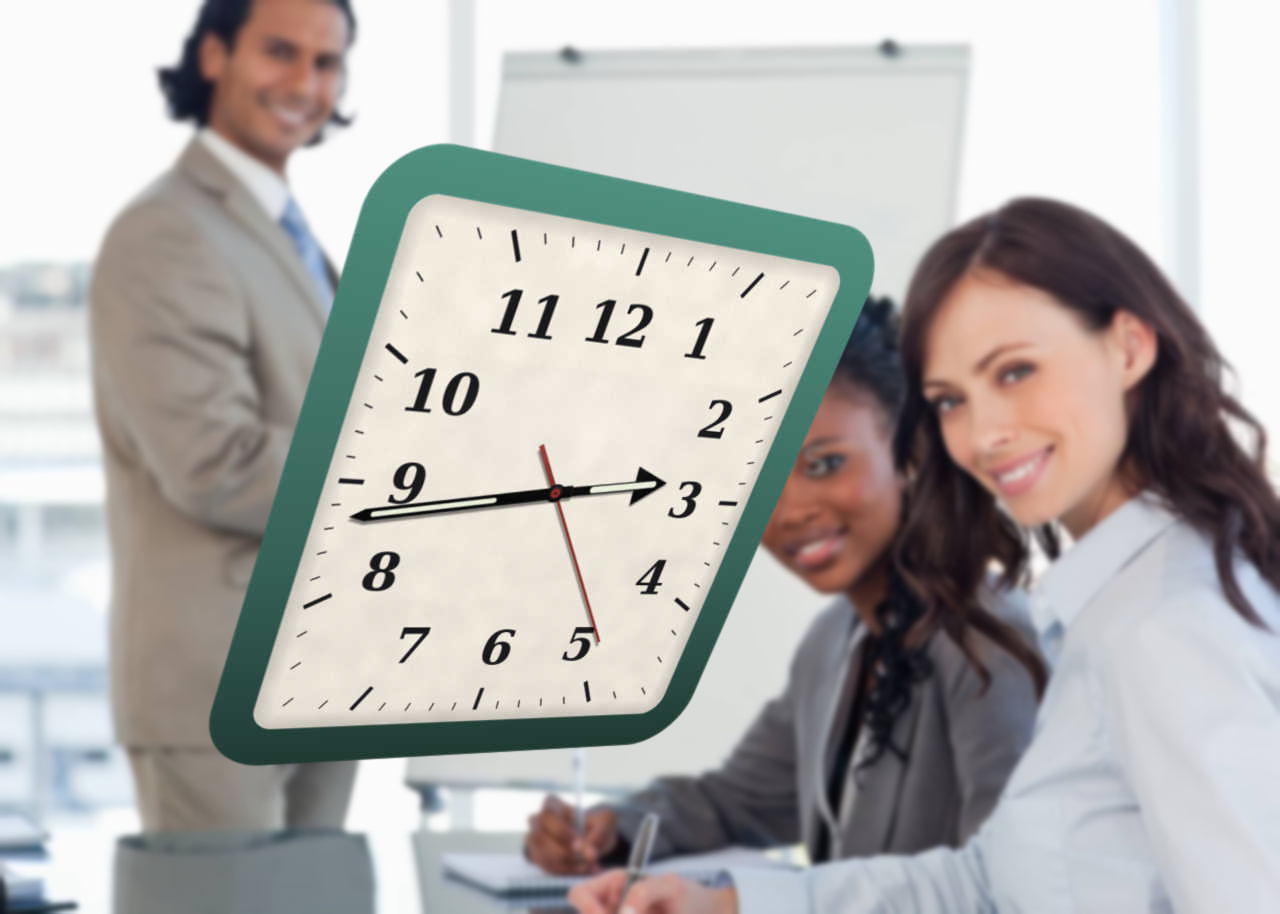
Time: **2:43:24**
